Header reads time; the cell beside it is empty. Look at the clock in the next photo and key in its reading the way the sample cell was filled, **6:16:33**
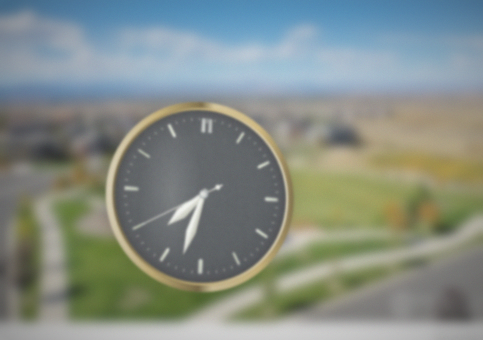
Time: **7:32:40**
